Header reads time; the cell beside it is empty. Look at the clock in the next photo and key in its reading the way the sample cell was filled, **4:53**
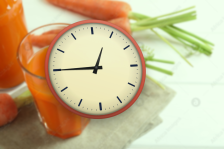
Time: **12:45**
